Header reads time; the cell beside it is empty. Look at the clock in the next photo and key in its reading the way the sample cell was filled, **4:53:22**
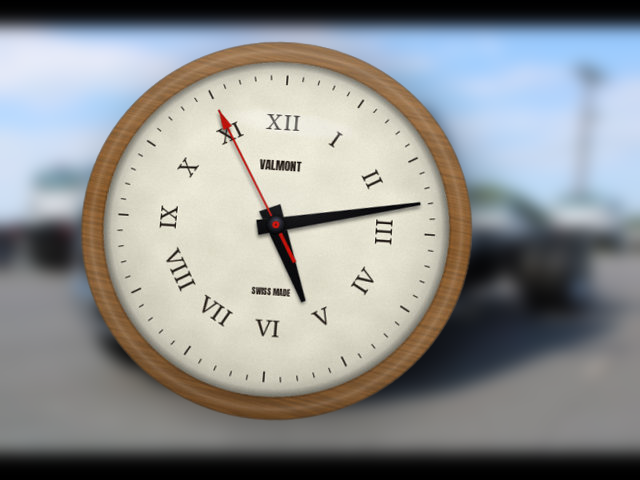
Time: **5:12:55**
